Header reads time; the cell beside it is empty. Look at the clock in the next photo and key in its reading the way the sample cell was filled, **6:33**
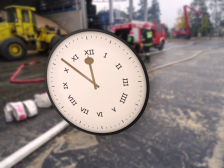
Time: **11:52**
